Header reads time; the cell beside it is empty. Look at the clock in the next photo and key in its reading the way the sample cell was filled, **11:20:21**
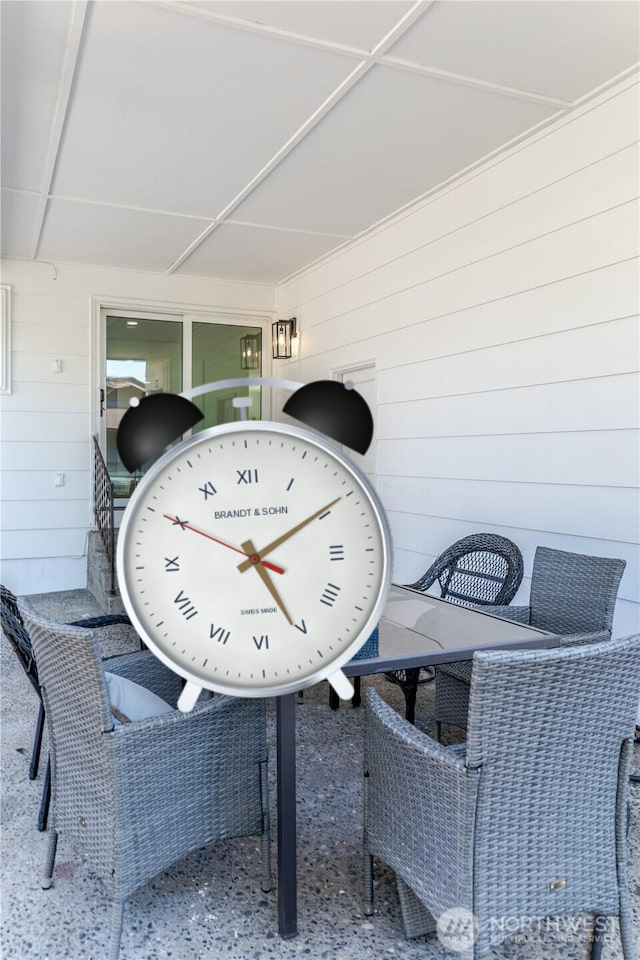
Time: **5:09:50**
